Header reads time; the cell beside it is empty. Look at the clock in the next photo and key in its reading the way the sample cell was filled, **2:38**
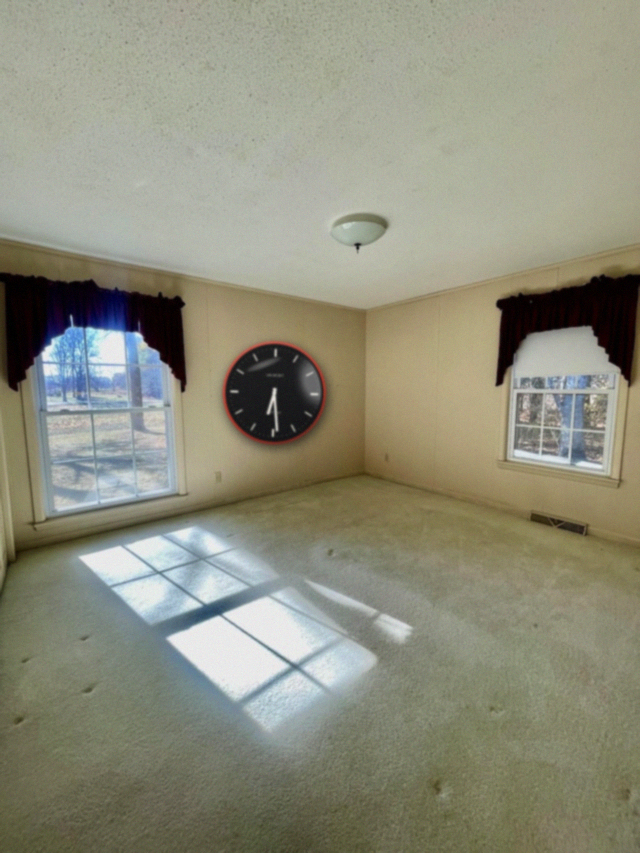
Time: **6:29**
